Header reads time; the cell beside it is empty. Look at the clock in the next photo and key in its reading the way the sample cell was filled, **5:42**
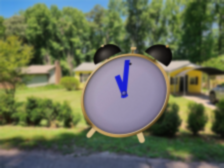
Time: **10:59**
